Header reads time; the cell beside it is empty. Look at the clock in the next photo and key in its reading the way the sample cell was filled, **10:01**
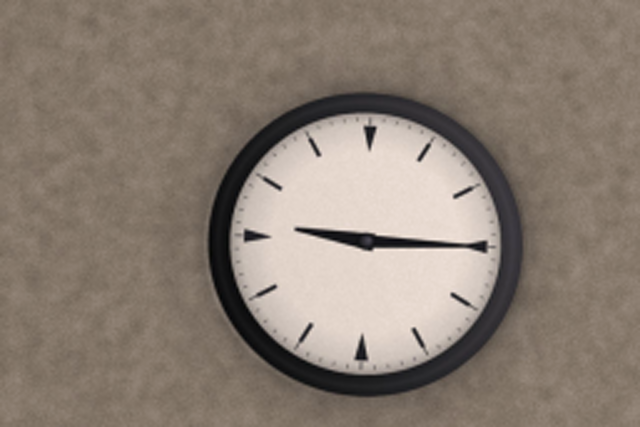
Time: **9:15**
